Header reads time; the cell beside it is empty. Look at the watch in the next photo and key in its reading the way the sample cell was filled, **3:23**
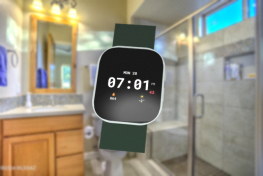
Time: **7:01**
